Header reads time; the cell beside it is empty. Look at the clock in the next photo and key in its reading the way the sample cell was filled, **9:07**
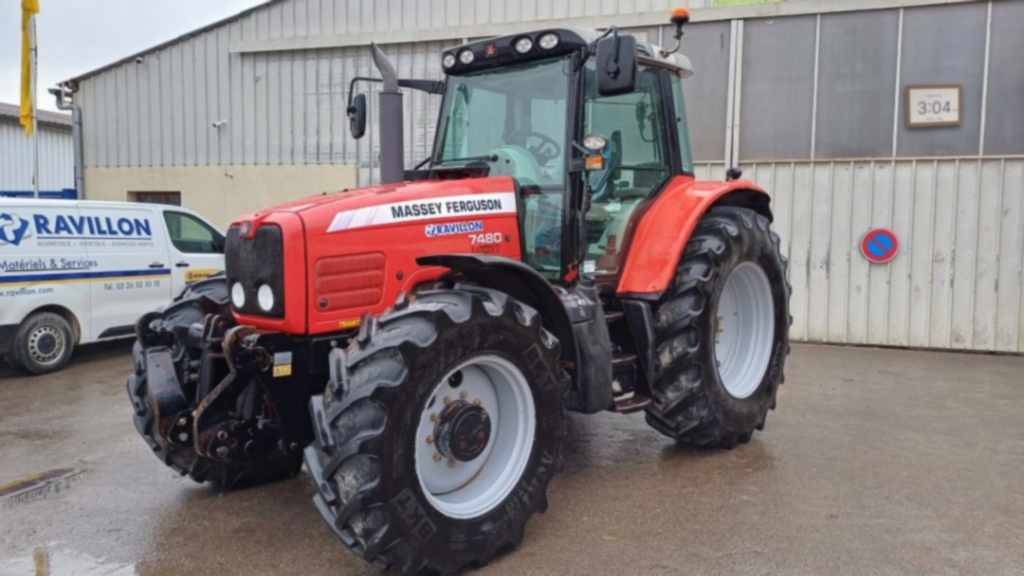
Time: **3:04**
